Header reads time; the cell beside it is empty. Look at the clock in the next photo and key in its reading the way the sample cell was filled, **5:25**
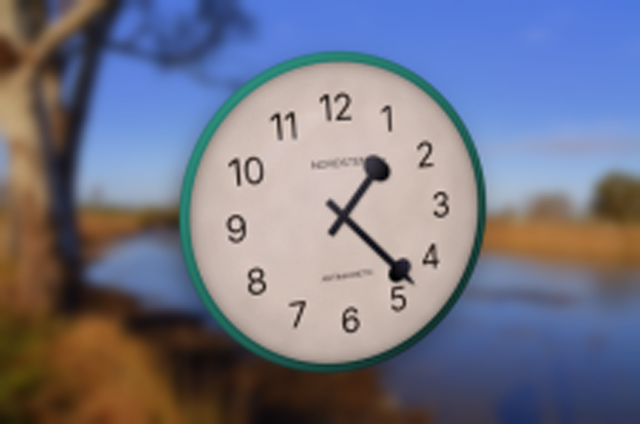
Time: **1:23**
